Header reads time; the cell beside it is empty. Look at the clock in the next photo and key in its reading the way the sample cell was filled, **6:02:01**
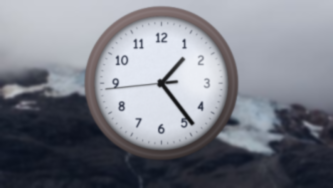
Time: **1:23:44**
